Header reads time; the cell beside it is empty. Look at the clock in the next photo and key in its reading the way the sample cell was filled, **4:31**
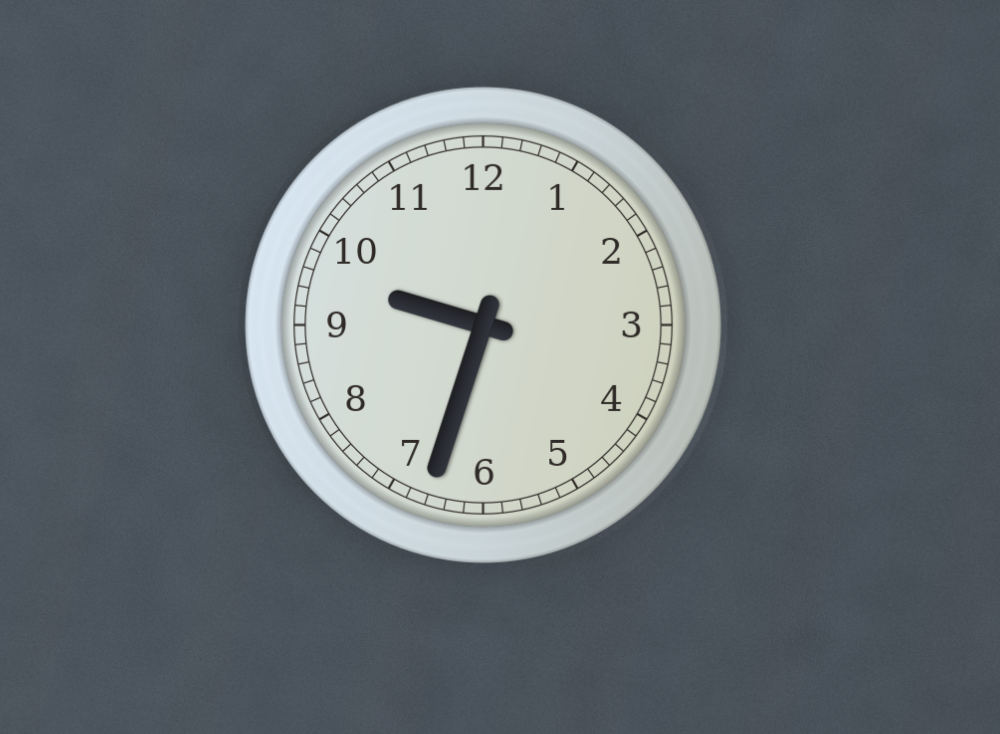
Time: **9:33**
